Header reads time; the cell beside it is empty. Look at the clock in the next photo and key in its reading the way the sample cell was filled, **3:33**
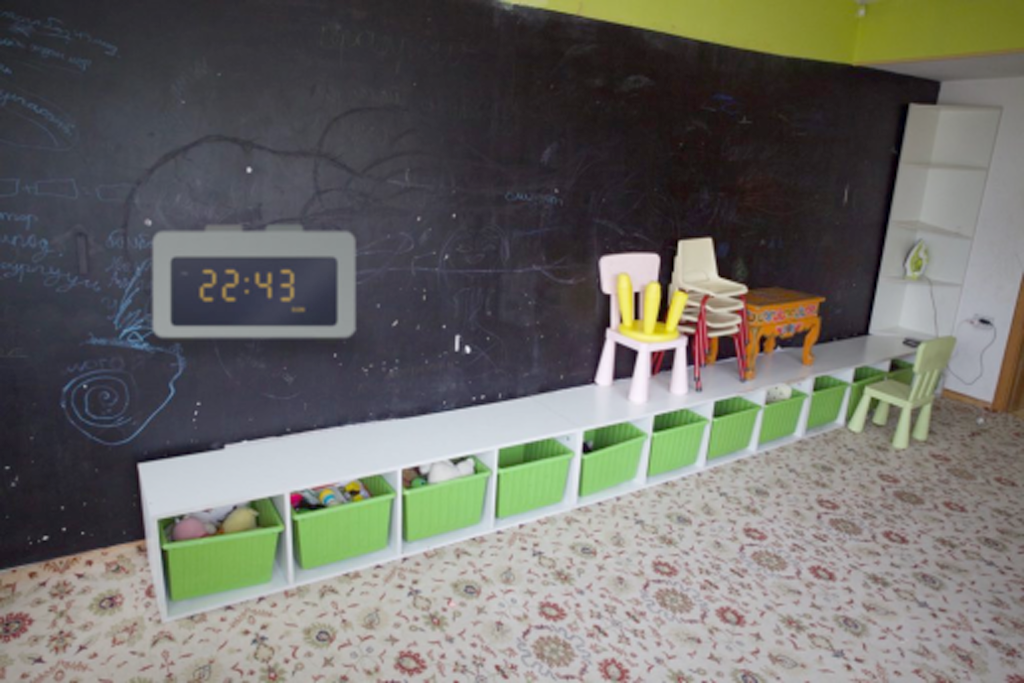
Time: **22:43**
